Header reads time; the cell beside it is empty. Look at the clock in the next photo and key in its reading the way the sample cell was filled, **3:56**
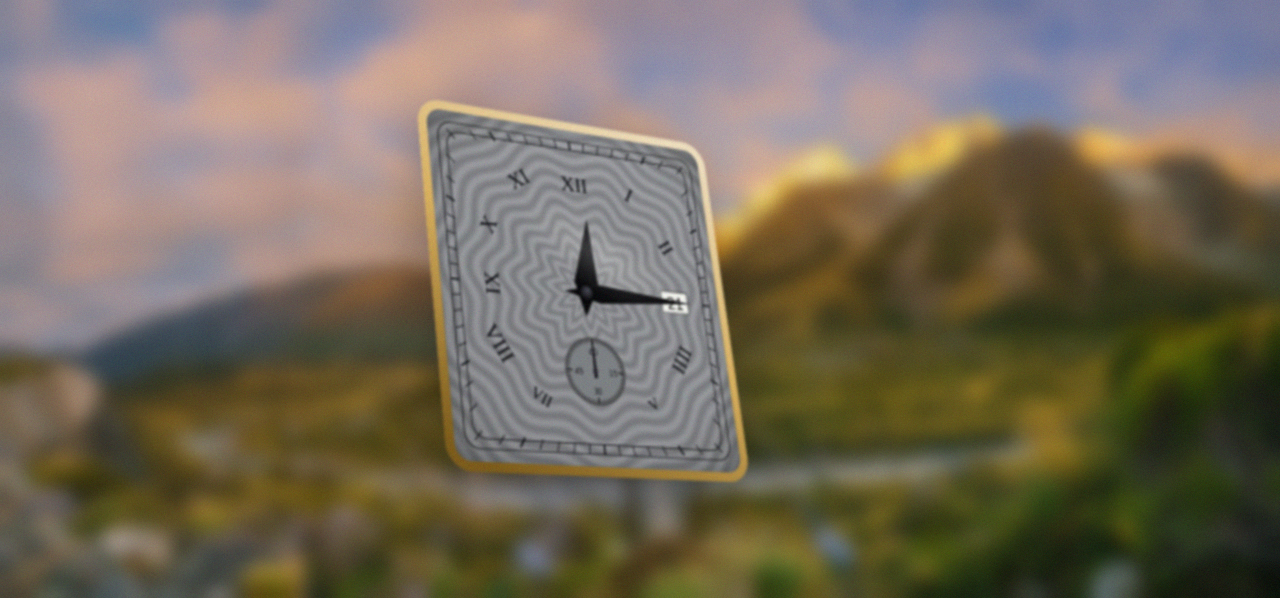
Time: **12:15**
